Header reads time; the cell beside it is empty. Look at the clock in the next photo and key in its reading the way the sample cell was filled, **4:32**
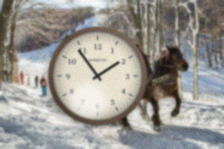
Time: **1:54**
